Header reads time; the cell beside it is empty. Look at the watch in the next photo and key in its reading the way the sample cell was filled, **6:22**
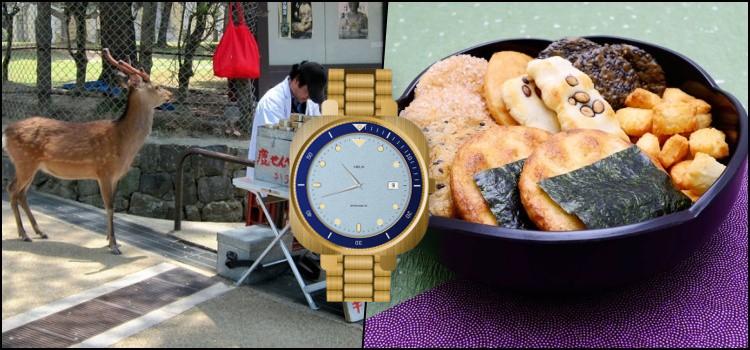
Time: **10:42**
